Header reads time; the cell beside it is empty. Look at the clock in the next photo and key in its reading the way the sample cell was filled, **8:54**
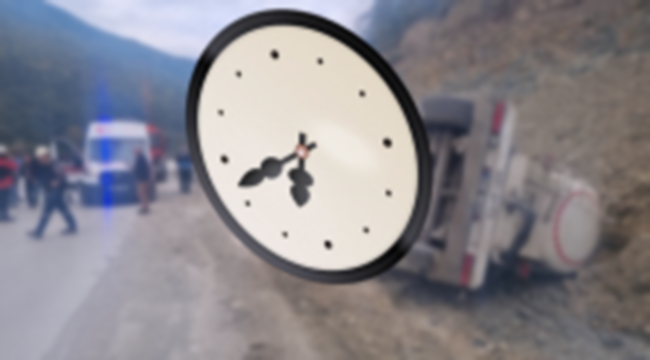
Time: **6:42**
